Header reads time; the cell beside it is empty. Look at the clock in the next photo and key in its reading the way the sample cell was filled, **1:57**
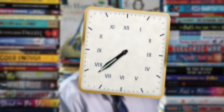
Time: **7:38**
